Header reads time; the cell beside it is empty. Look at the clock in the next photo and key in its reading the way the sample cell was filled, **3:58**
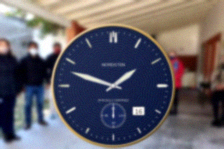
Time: **1:48**
